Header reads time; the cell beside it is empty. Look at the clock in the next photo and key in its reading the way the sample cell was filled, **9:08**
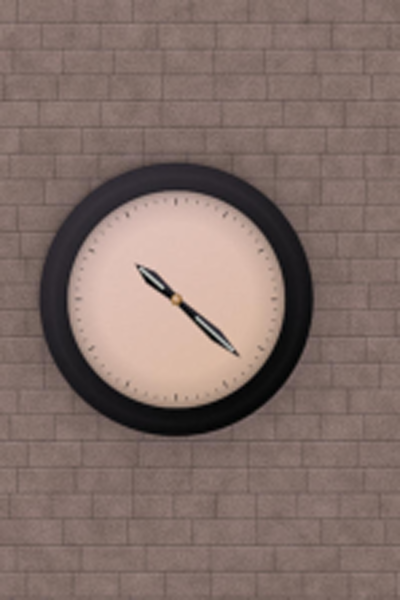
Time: **10:22**
